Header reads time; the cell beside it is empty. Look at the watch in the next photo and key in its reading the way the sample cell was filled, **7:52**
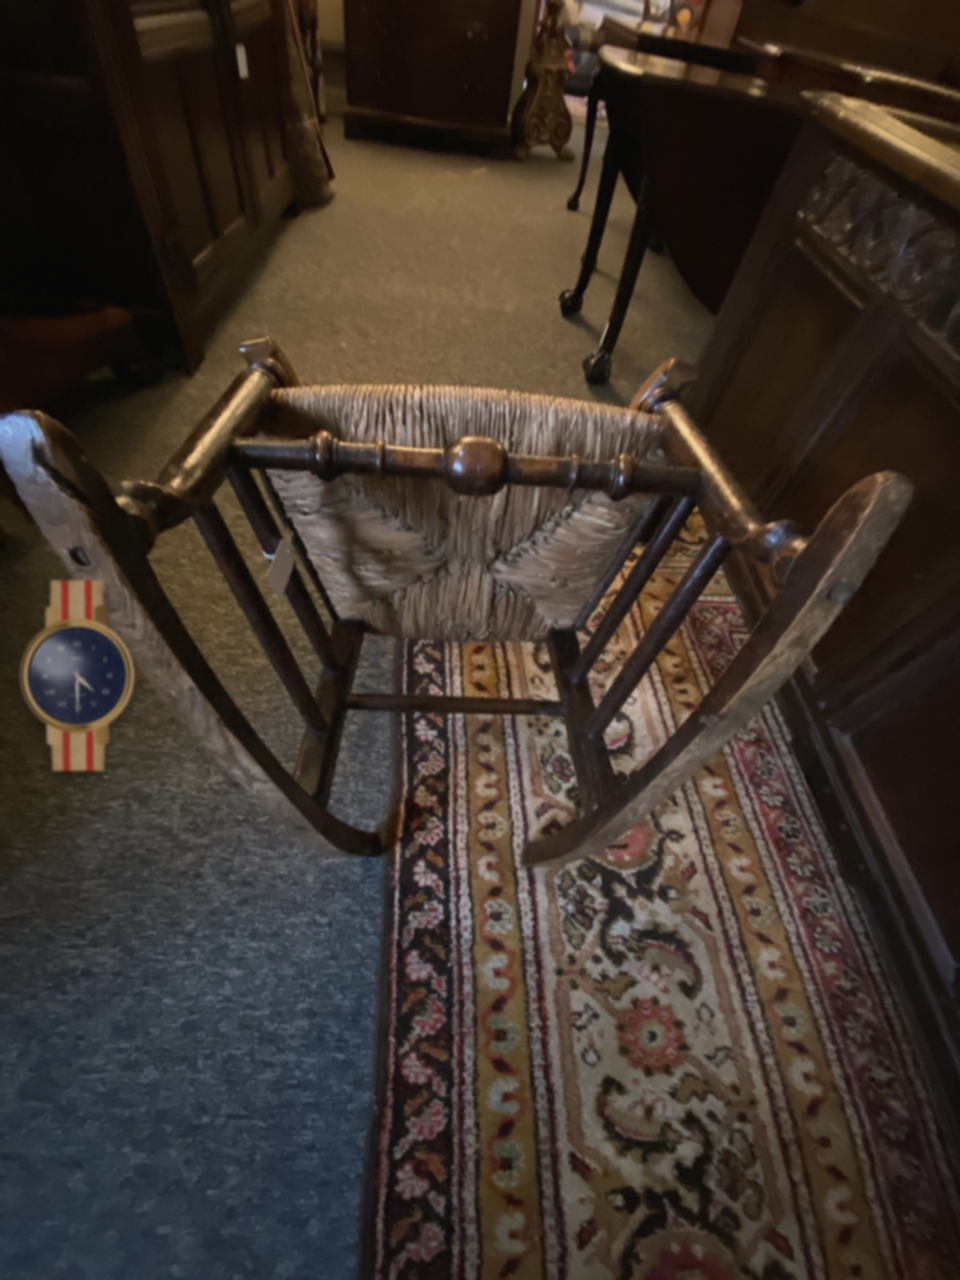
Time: **4:30**
